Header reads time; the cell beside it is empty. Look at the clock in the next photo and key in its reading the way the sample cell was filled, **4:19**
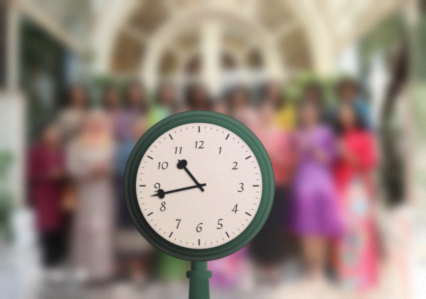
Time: **10:43**
